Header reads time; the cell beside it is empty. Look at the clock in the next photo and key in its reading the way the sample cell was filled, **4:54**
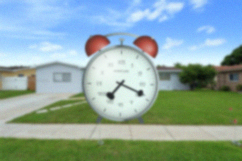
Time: **7:19**
